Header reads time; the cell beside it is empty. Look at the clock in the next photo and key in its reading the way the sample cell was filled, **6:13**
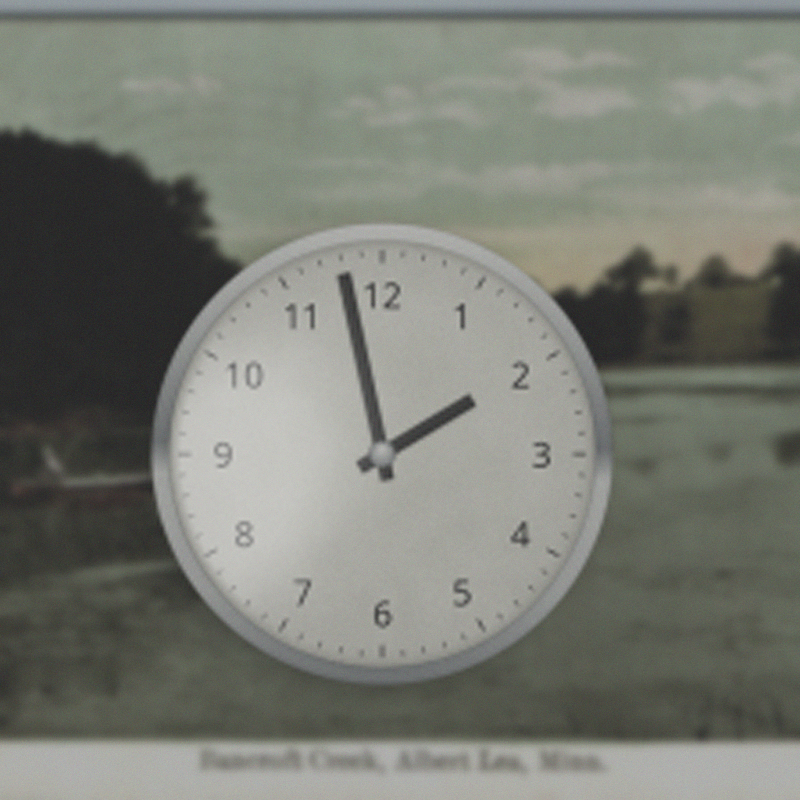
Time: **1:58**
